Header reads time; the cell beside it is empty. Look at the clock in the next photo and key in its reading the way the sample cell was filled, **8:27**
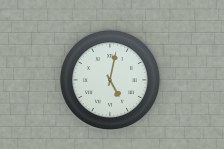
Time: **5:02**
